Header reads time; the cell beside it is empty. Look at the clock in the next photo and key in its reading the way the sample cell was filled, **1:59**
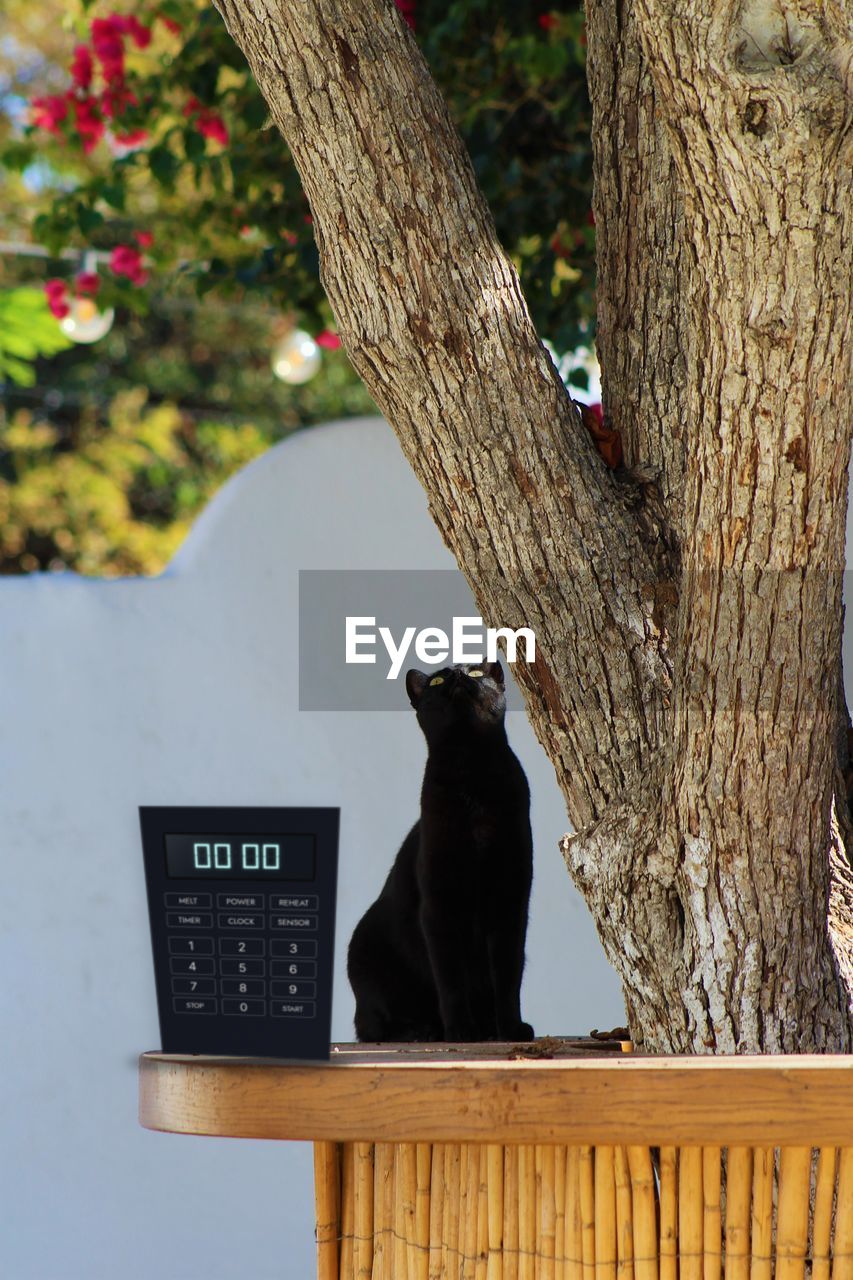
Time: **0:00**
